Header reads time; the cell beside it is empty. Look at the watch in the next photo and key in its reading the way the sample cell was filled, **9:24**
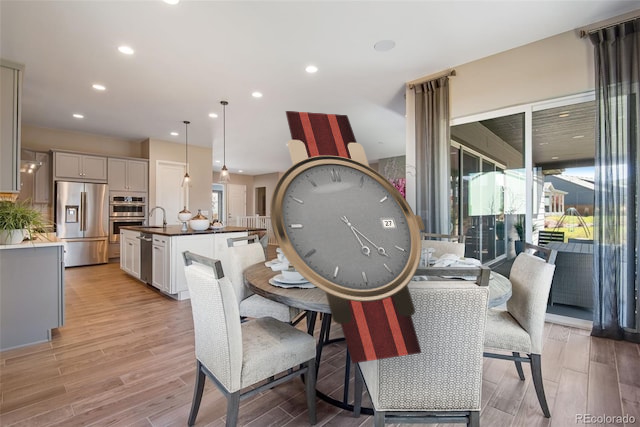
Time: **5:23**
